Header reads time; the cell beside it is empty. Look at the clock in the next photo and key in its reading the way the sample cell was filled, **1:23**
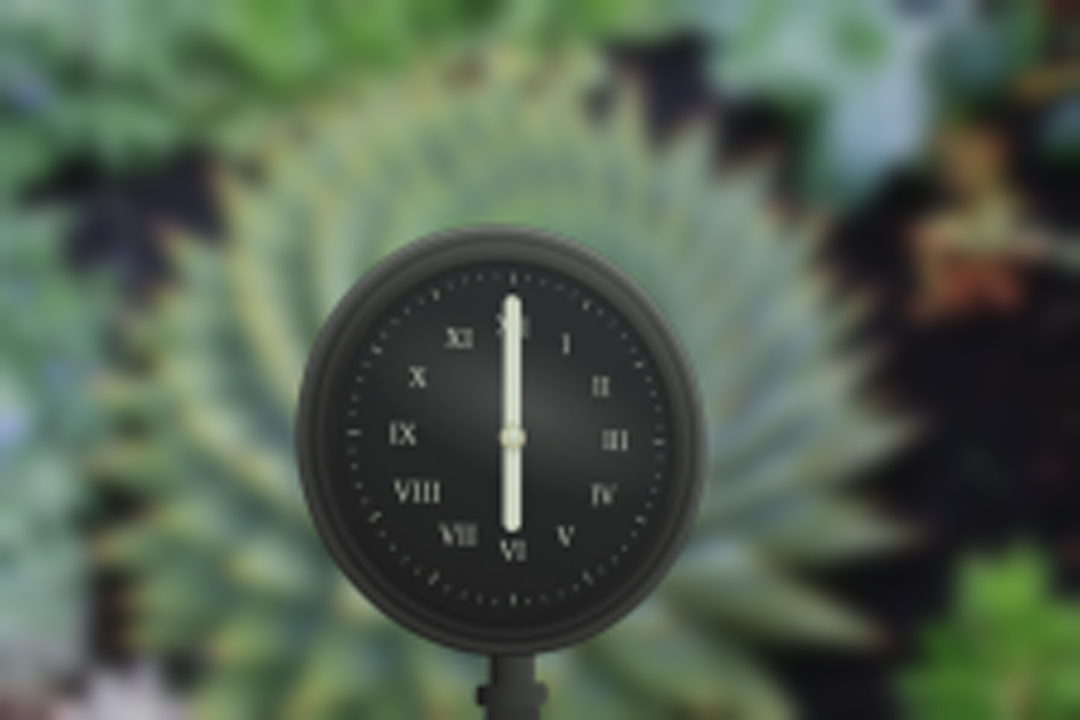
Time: **6:00**
